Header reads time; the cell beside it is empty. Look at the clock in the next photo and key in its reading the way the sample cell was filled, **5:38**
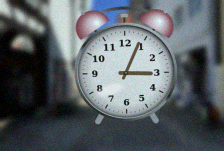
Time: **3:04**
